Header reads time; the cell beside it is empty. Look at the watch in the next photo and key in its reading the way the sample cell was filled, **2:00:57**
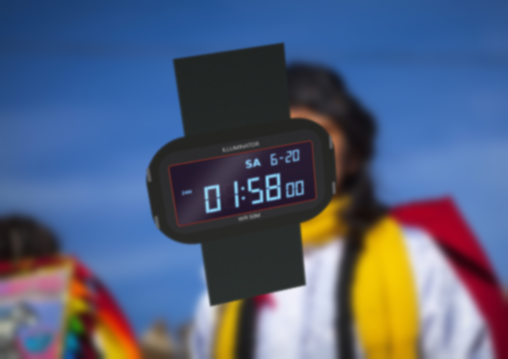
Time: **1:58:00**
